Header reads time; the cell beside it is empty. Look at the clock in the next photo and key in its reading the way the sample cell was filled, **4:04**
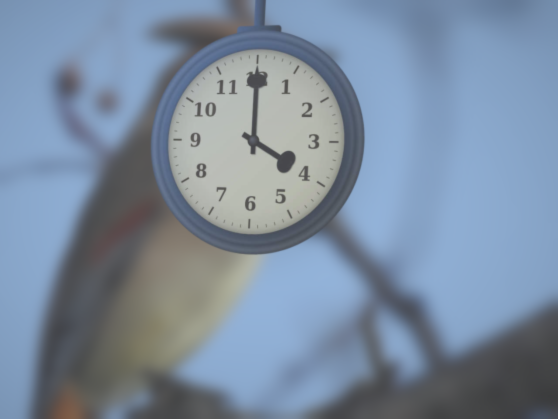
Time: **4:00**
